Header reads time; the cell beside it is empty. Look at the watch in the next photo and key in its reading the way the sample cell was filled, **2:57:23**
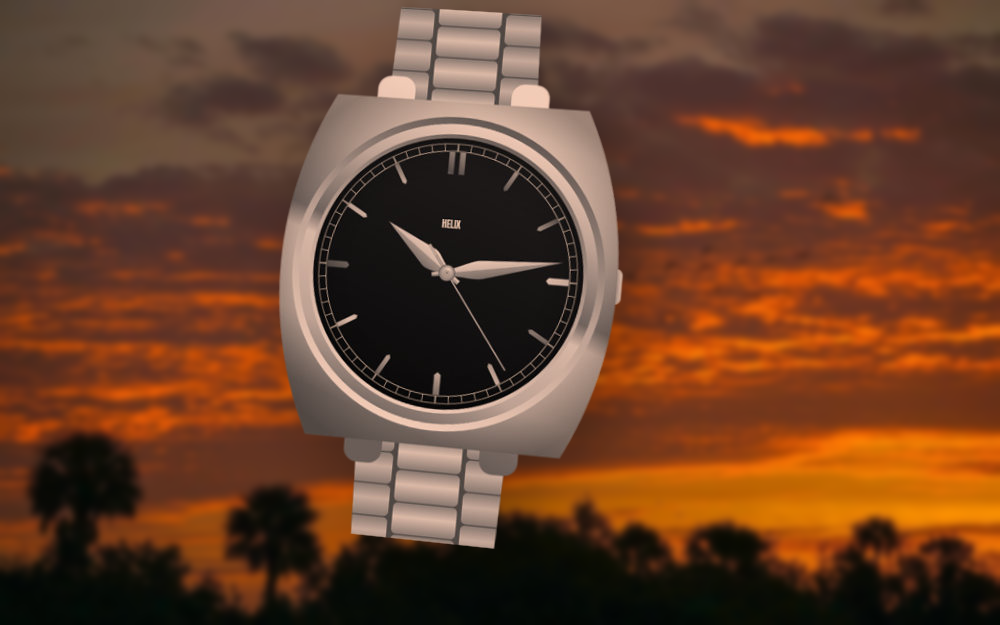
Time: **10:13:24**
